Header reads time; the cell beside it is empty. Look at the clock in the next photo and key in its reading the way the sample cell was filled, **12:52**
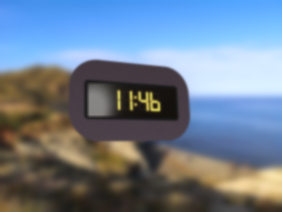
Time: **11:46**
